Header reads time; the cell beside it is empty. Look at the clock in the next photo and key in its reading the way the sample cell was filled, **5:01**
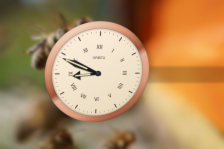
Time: **8:49**
